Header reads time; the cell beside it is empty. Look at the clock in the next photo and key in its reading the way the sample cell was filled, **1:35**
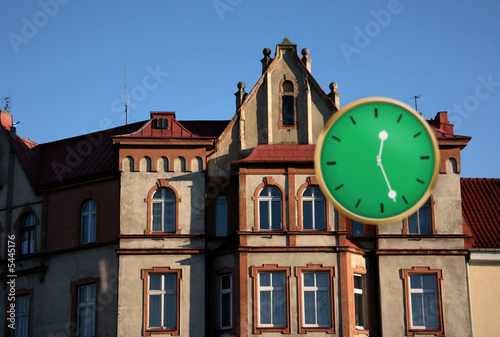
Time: **12:27**
